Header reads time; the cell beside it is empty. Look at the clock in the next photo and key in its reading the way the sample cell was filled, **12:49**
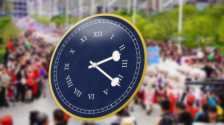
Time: **2:21**
